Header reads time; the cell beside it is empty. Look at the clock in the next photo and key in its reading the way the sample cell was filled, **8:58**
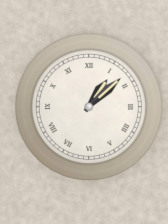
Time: **1:08**
